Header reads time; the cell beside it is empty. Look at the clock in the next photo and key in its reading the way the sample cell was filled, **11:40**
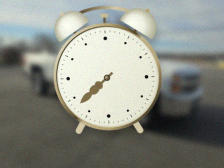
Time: **7:38**
